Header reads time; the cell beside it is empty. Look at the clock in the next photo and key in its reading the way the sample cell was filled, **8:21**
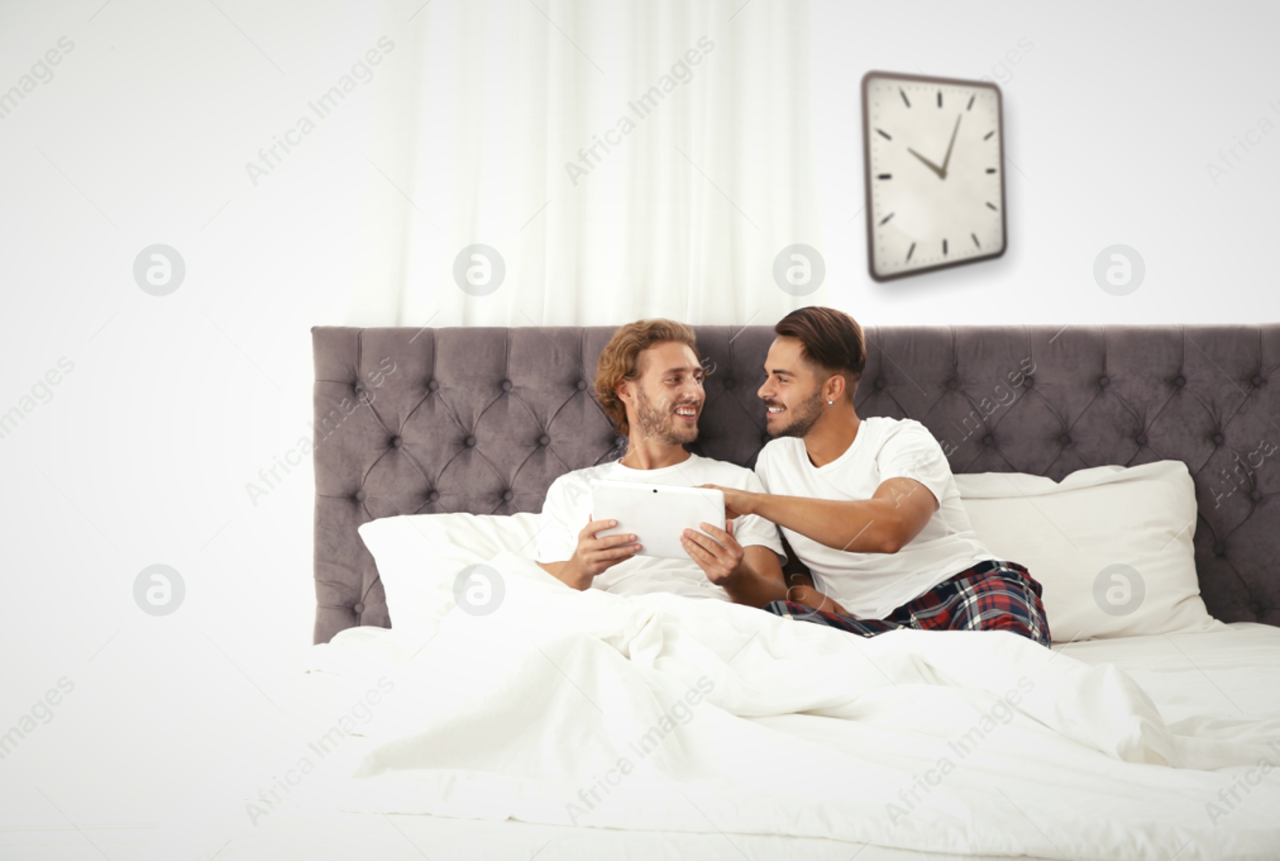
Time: **10:04**
